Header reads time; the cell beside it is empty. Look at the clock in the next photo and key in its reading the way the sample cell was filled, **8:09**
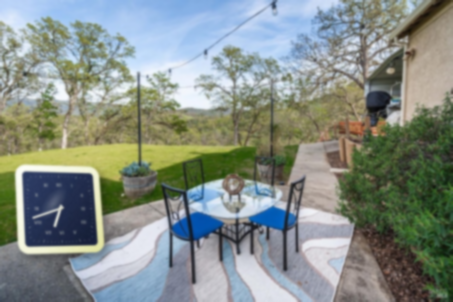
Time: **6:42**
